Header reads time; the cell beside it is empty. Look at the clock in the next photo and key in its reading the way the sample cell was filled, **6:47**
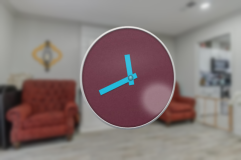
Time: **11:41**
